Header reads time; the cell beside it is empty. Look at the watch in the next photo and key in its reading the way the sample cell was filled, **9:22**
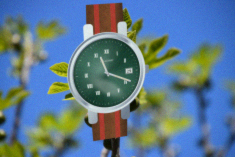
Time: **11:19**
